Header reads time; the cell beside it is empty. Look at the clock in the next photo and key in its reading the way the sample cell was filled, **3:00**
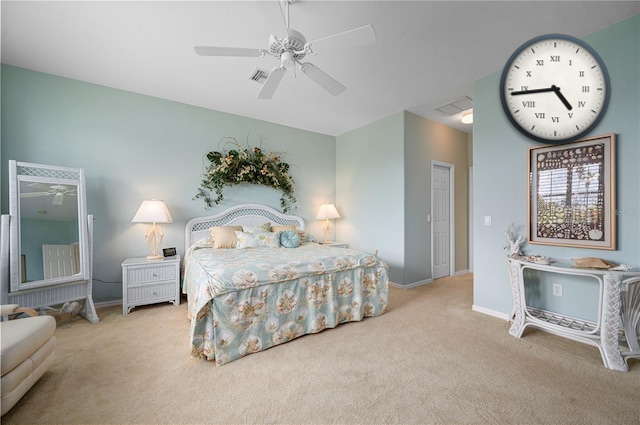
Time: **4:44**
